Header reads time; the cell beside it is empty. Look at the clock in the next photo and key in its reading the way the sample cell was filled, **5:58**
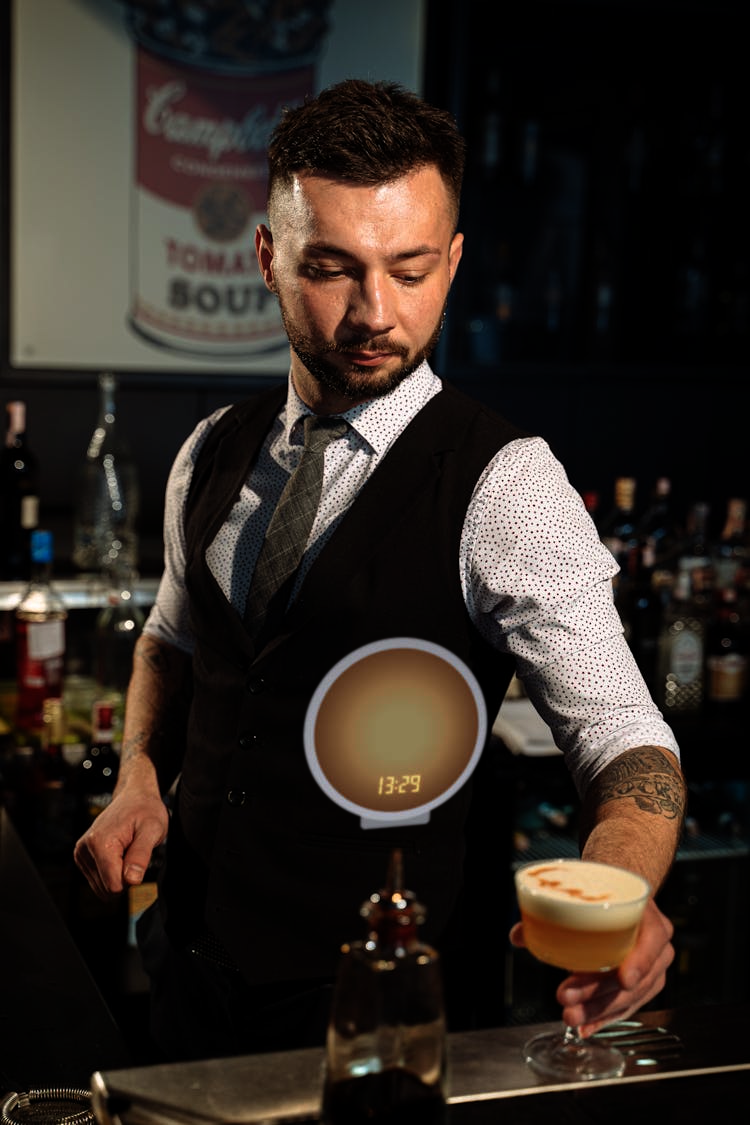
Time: **13:29**
